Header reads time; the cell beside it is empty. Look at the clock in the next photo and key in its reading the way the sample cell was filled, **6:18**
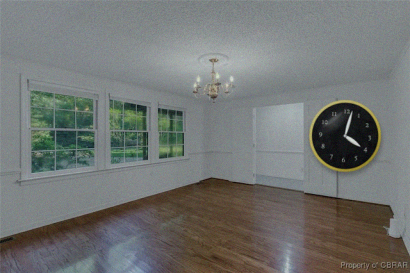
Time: **4:02**
